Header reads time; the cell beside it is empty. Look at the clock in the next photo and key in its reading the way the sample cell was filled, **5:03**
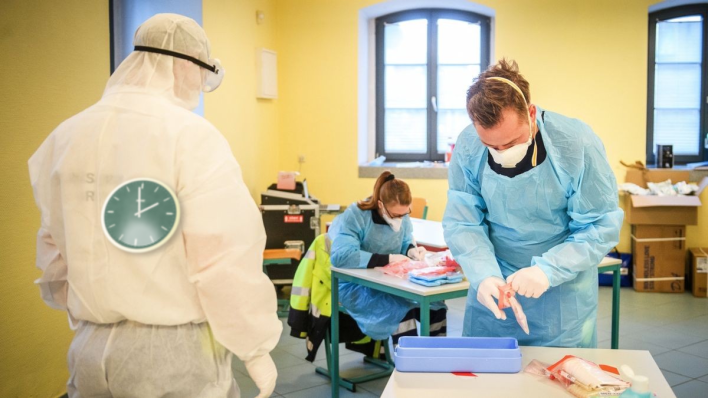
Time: **1:59**
